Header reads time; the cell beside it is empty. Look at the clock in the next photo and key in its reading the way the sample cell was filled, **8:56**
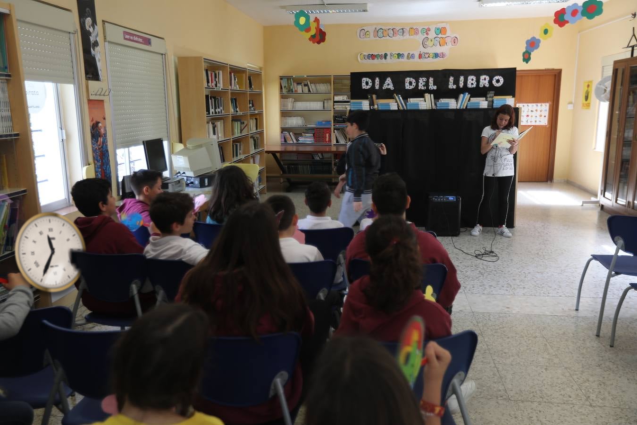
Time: **11:35**
